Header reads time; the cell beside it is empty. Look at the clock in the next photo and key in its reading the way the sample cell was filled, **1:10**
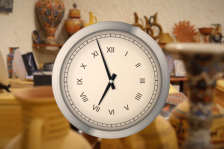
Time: **6:57**
